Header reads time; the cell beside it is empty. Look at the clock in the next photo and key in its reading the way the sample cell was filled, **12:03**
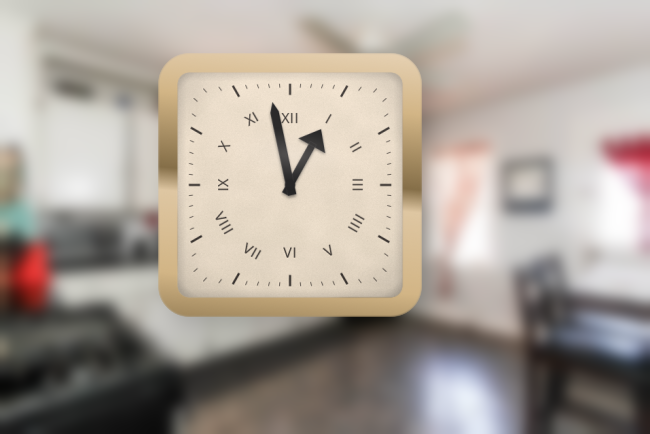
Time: **12:58**
